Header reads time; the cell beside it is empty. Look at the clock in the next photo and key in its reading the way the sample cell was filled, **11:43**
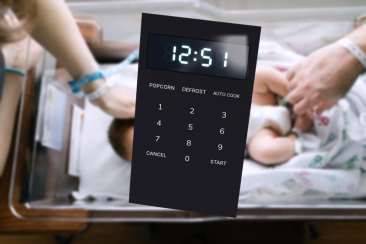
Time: **12:51**
